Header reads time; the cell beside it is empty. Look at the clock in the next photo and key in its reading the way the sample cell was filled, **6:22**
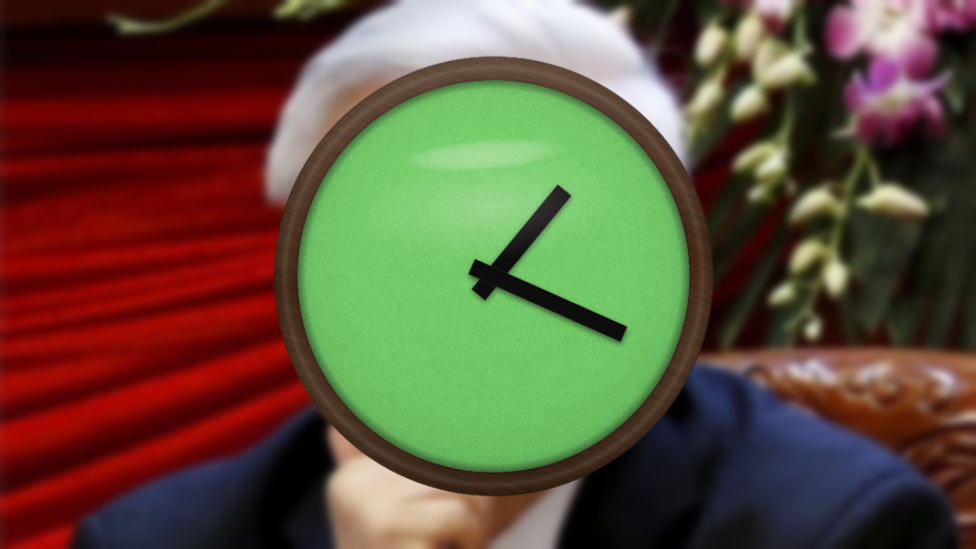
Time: **1:19**
